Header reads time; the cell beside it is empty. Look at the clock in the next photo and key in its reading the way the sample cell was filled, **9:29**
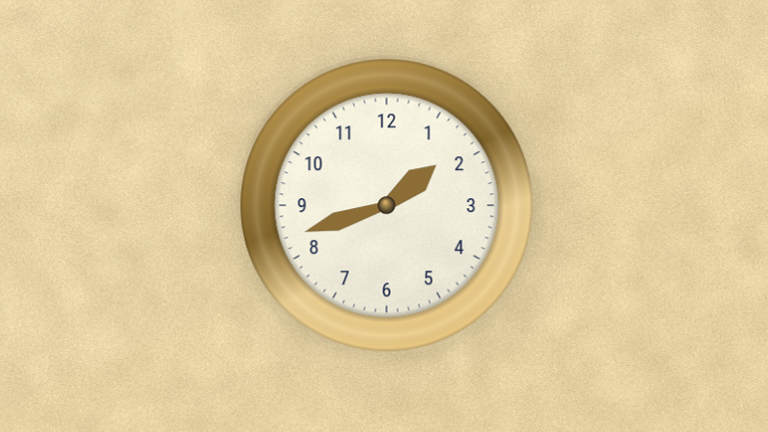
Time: **1:42**
